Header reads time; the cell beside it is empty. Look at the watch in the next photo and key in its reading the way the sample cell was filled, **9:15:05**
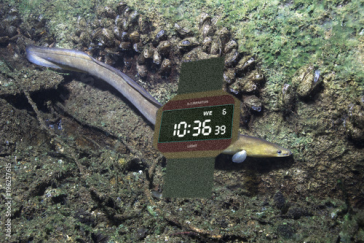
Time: **10:36:39**
